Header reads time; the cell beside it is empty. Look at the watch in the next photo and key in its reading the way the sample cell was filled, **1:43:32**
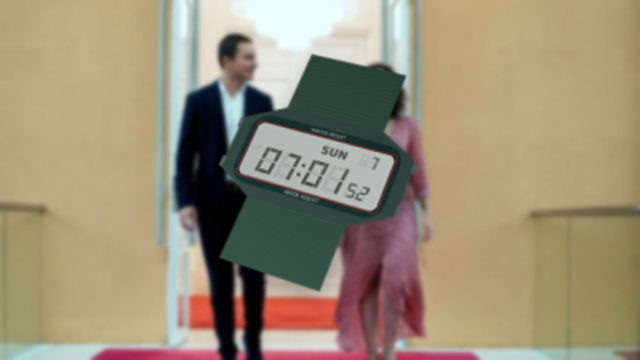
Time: **7:01:52**
